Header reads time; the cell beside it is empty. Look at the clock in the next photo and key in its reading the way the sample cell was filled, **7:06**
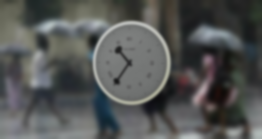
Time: **10:36**
